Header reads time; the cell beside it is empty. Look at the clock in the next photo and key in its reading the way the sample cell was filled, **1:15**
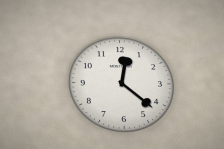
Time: **12:22**
